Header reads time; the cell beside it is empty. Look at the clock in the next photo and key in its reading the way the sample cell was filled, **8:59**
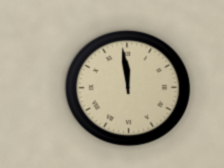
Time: **11:59**
